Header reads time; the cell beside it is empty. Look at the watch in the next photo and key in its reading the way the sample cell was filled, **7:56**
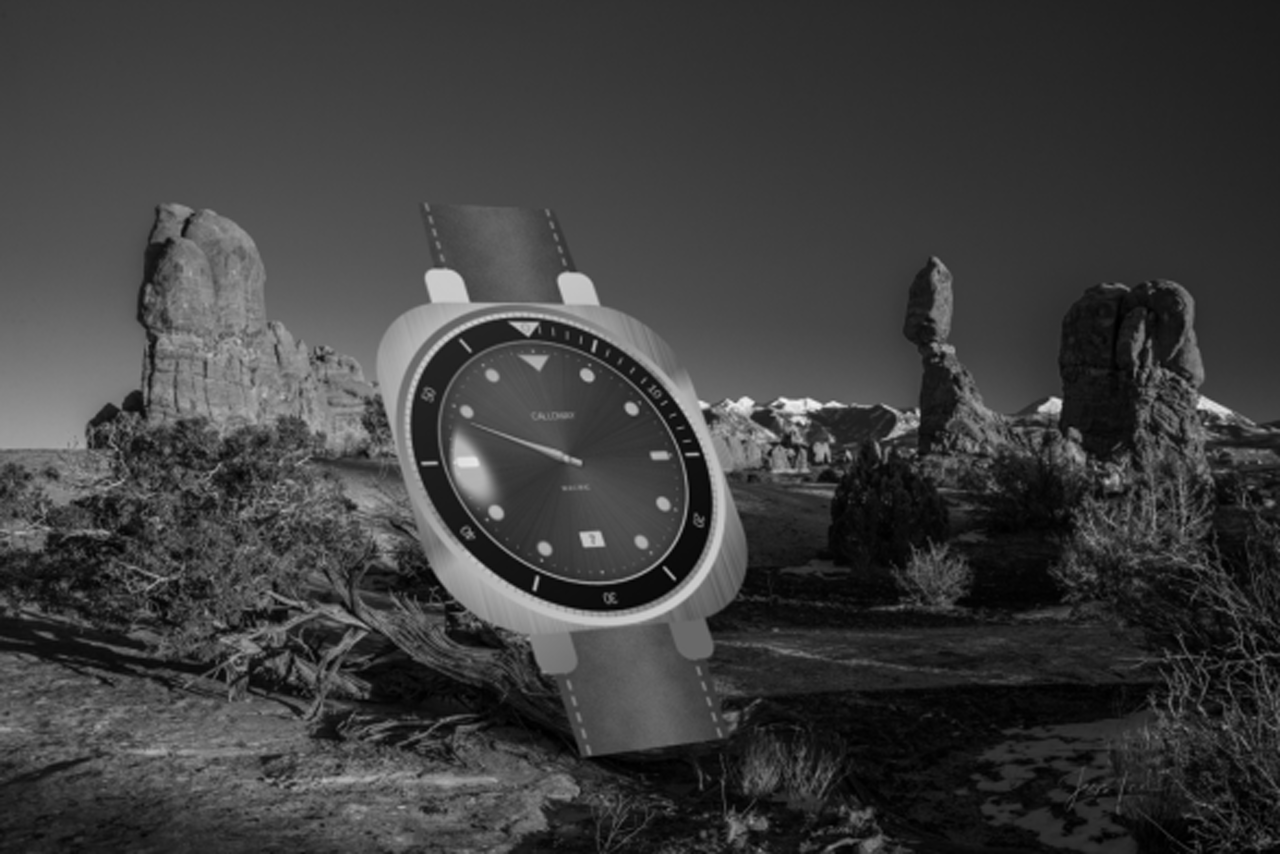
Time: **9:49**
